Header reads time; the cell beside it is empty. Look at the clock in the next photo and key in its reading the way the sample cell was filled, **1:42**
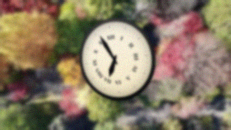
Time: **6:56**
